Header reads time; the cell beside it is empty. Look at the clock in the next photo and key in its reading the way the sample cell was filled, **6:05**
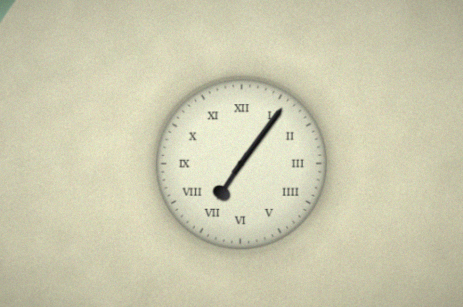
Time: **7:06**
